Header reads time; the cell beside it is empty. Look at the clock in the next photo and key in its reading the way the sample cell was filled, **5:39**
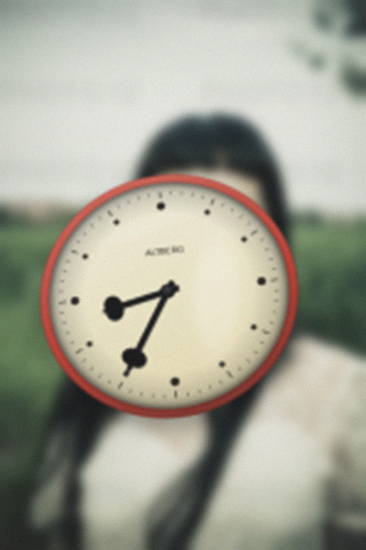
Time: **8:35**
